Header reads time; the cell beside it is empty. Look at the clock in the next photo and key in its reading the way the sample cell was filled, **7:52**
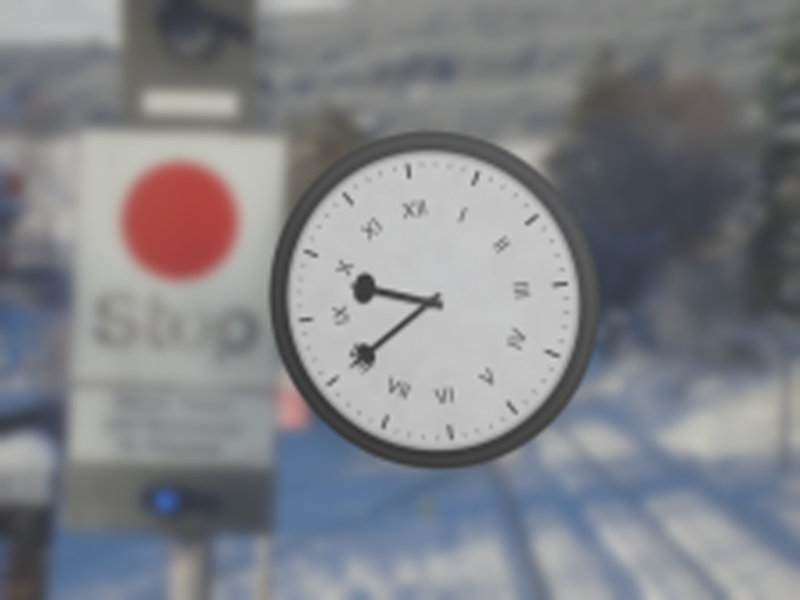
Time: **9:40**
